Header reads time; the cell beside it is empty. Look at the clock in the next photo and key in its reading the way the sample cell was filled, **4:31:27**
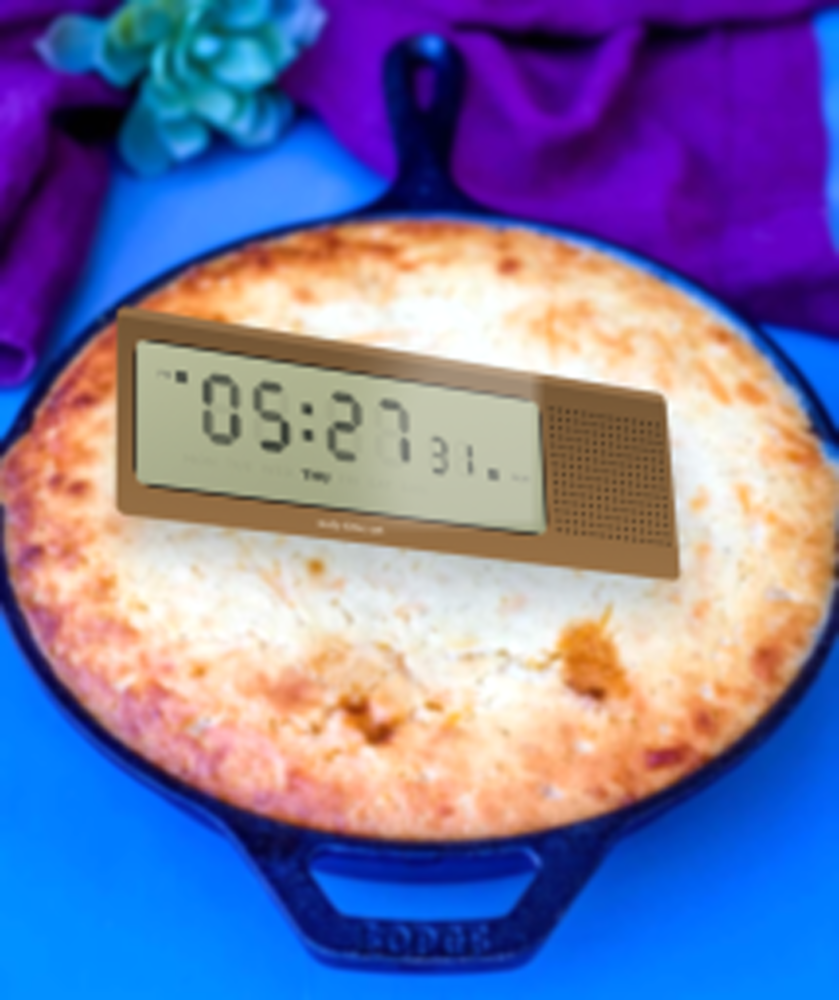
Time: **5:27:31**
